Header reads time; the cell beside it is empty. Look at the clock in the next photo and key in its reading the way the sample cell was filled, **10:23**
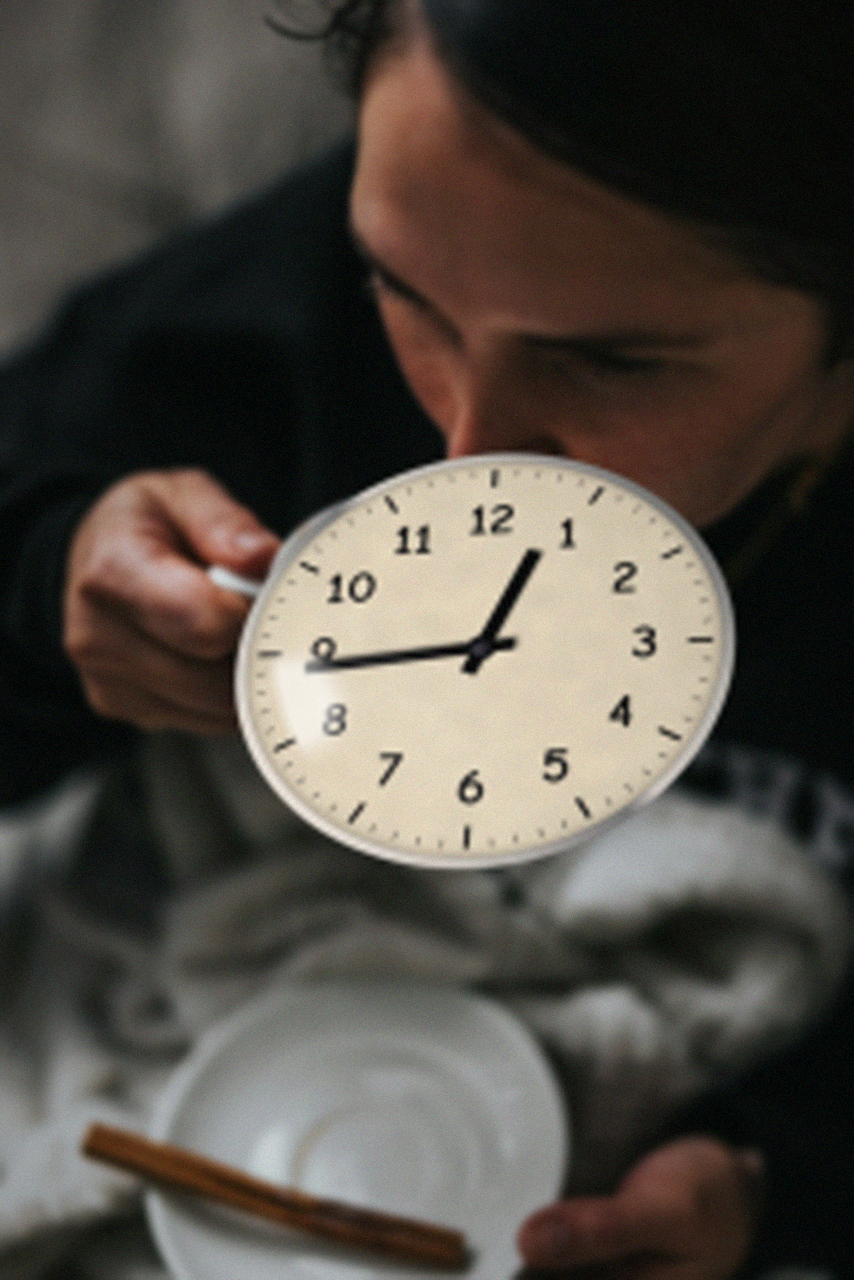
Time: **12:44**
